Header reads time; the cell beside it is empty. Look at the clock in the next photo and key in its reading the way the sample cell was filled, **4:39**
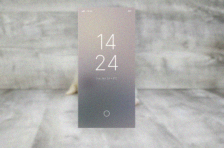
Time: **14:24**
